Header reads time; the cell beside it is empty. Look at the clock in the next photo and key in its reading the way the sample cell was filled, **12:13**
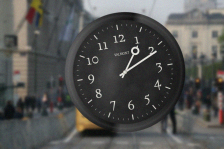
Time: **1:11**
